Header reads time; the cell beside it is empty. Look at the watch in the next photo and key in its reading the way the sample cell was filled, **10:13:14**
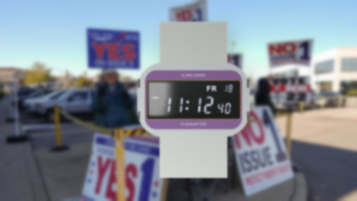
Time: **11:12:40**
